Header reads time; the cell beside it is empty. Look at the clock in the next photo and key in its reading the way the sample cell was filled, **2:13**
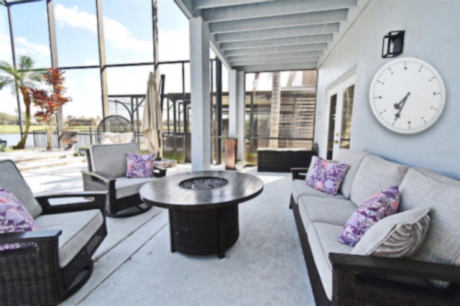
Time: **7:35**
